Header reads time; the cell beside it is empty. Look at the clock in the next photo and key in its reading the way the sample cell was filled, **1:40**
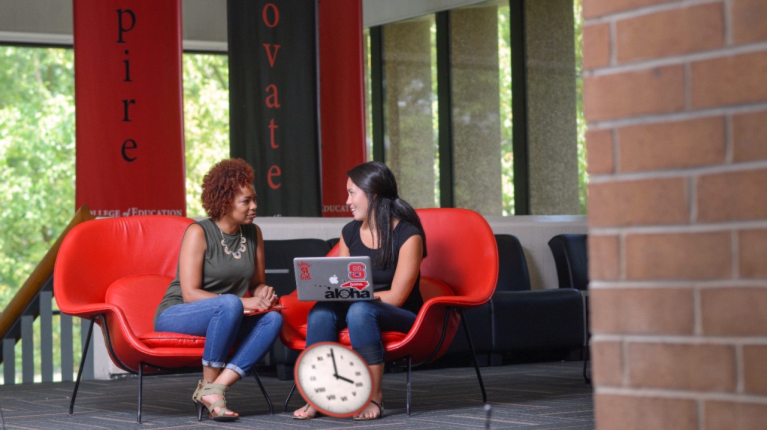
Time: **4:01**
